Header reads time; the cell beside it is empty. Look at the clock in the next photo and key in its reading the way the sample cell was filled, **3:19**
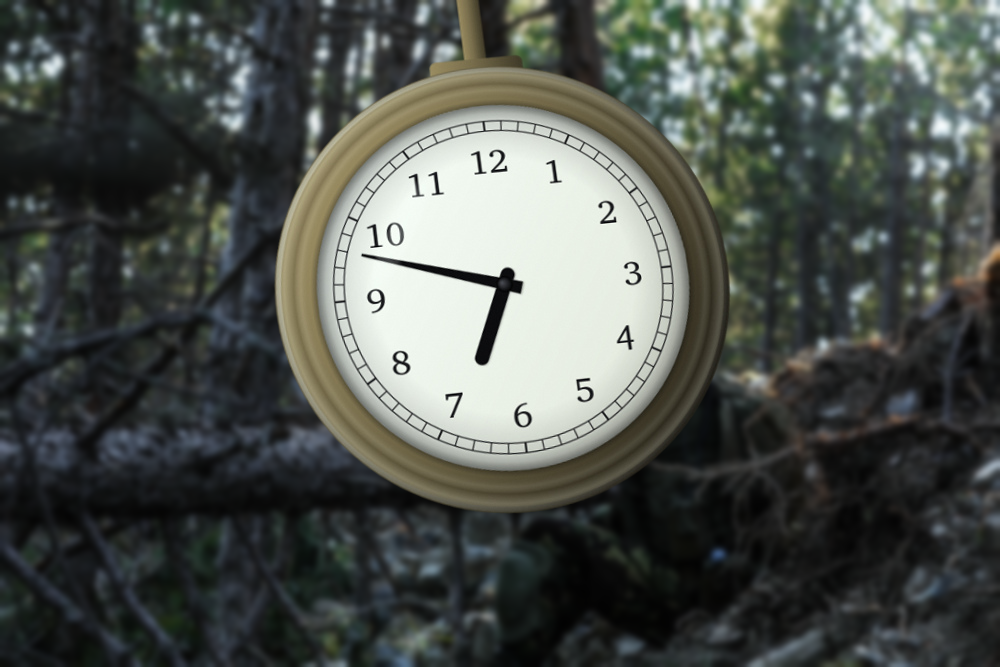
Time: **6:48**
